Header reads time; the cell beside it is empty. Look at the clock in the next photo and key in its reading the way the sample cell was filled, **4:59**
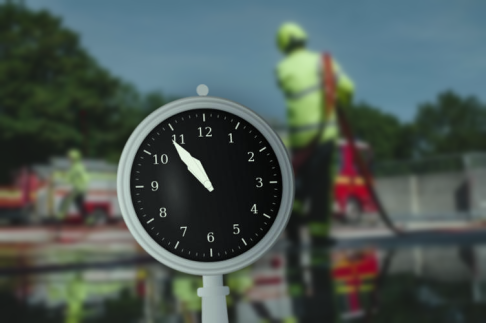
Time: **10:54**
